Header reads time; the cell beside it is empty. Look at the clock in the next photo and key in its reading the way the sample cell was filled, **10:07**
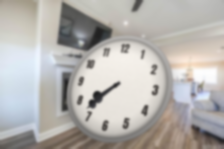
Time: **7:37**
